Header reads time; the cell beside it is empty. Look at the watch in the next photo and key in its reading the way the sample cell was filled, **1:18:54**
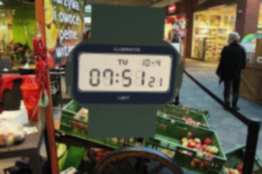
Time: **7:51:21**
